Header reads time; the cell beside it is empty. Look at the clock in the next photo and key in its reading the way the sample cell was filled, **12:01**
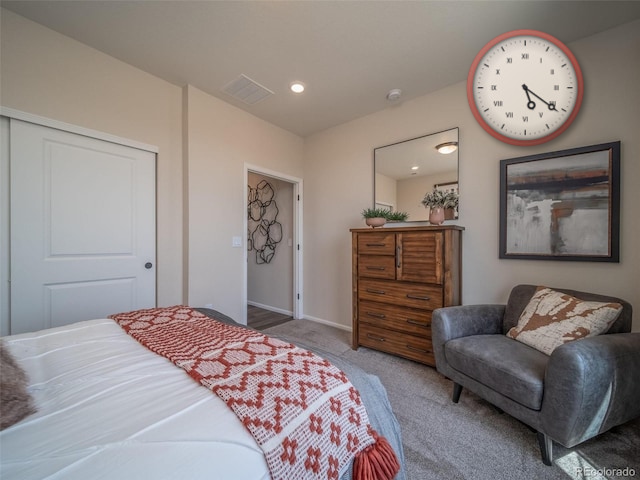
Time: **5:21**
